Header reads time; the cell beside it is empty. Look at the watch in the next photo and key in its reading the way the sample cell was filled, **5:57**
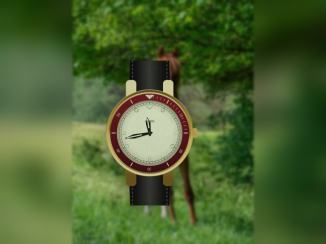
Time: **11:43**
